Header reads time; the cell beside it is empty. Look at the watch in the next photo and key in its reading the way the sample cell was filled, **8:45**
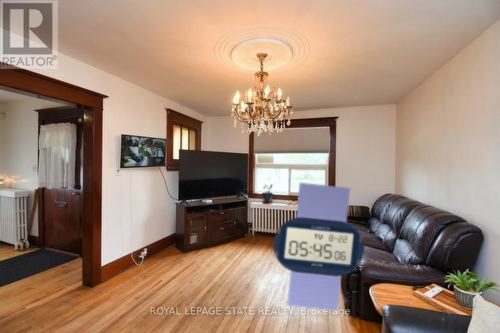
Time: **5:45**
